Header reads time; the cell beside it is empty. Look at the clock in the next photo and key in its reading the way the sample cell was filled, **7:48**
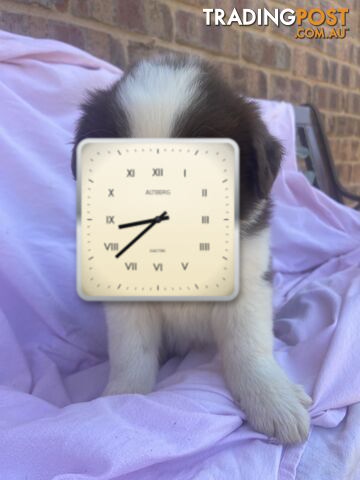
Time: **8:38**
